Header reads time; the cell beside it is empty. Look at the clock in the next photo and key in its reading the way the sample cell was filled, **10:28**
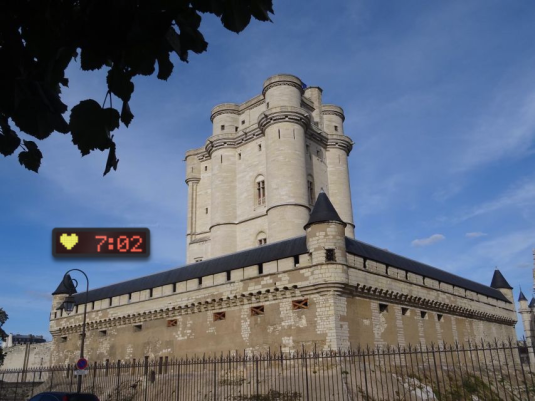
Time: **7:02**
